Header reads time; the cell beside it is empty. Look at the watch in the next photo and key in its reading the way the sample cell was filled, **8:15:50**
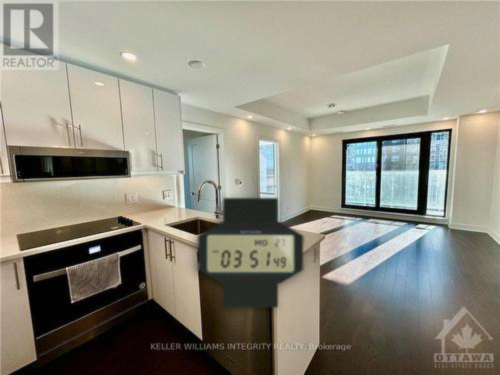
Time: **3:51:49**
